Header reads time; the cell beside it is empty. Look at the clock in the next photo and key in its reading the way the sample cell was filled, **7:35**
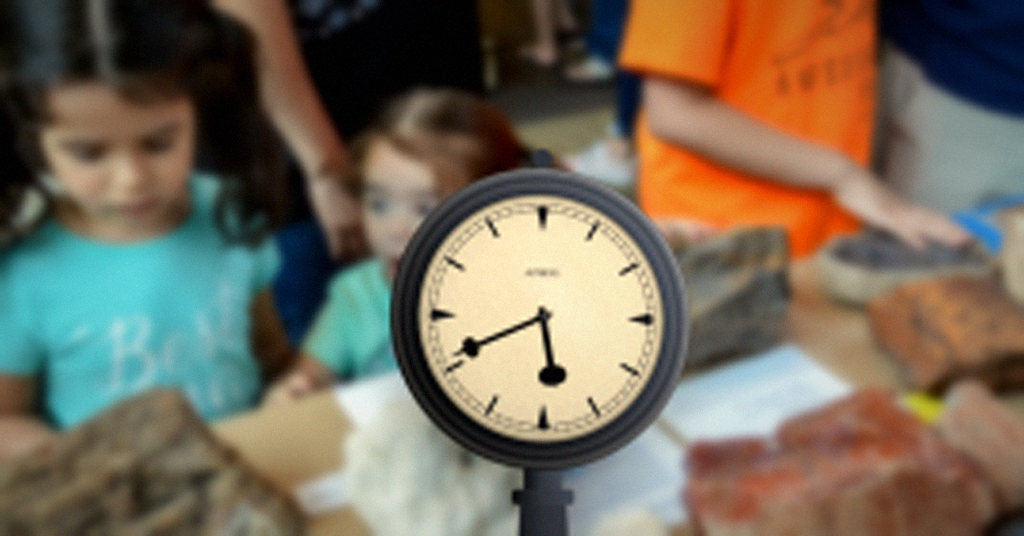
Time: **5:41**
